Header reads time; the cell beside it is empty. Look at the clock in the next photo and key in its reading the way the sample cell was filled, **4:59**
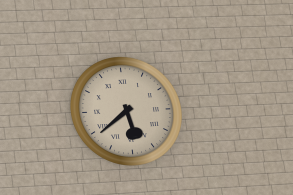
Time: **5:39**
